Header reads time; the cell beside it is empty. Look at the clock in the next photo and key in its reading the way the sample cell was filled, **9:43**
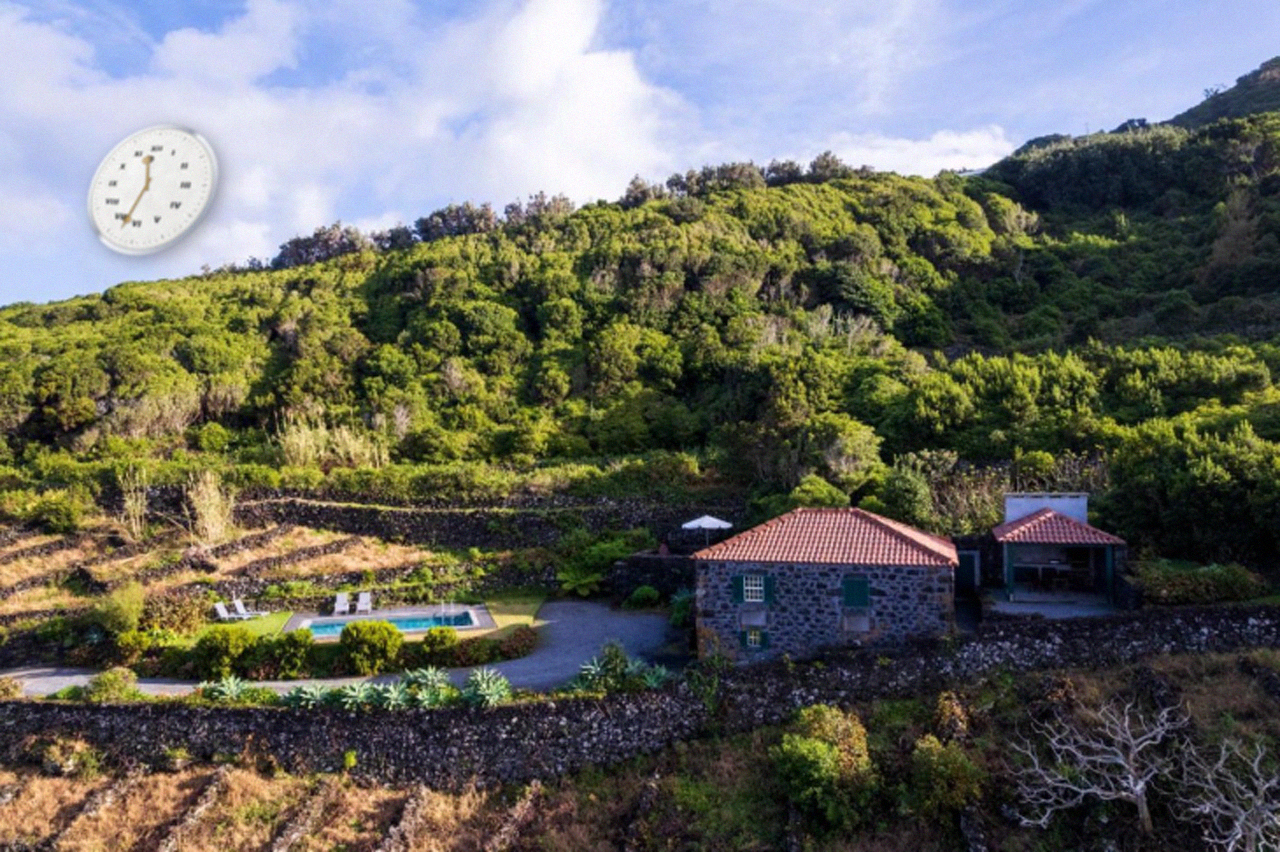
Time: **11:33**
